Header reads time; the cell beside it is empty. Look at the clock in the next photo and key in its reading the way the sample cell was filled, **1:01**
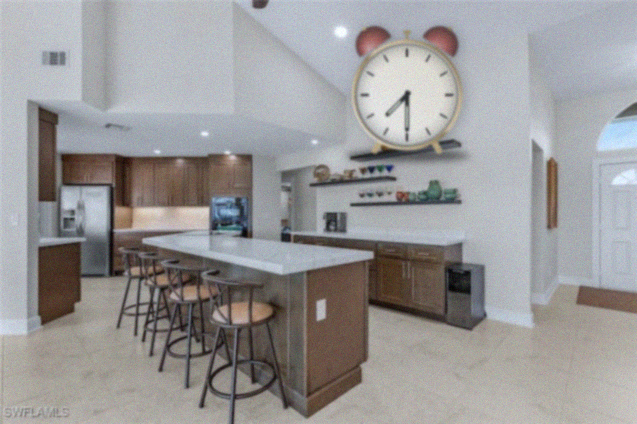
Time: **7:30**
